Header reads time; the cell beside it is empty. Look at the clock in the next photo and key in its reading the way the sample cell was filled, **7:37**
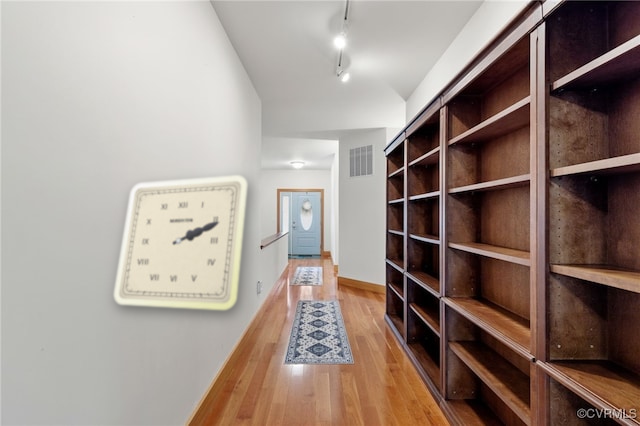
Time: **2:11**
